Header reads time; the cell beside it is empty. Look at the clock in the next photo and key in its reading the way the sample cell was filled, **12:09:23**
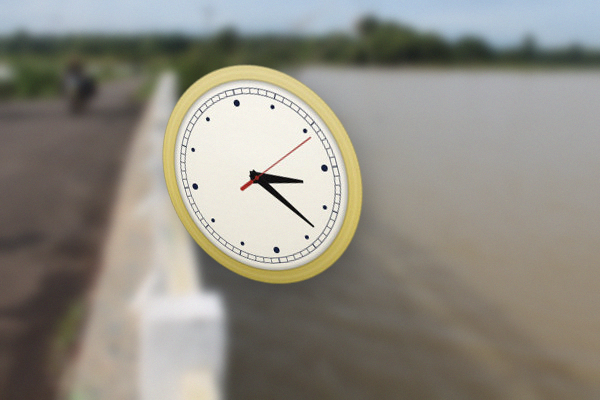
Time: **3:23:11**
